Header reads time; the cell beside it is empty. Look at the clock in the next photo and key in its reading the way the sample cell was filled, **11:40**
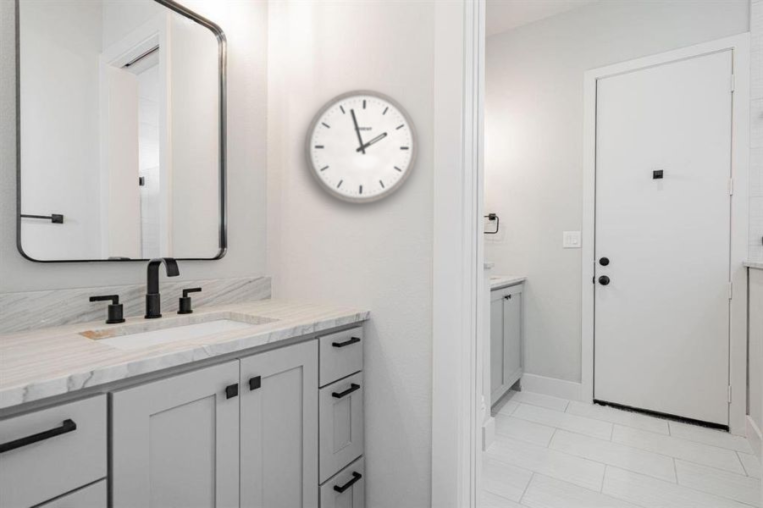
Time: **1:57**
